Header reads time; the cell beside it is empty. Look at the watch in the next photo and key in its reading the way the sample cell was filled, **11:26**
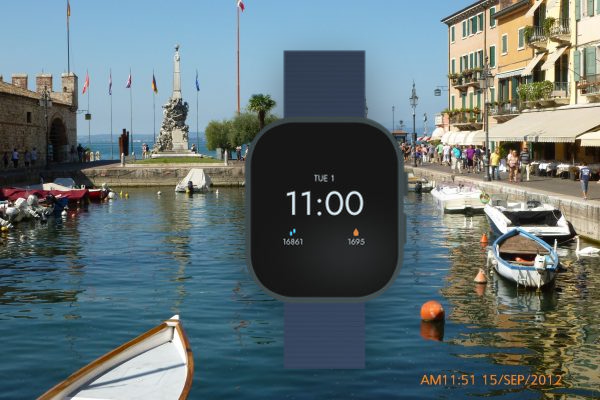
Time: **11:00**
